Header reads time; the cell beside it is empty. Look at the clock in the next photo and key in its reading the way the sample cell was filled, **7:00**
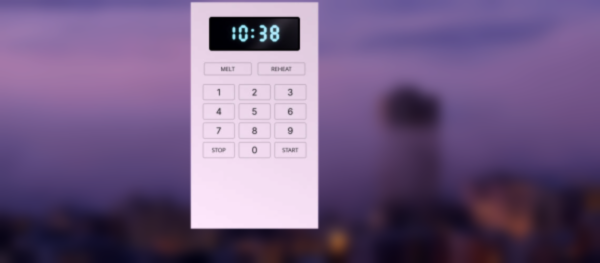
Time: **10:38**
